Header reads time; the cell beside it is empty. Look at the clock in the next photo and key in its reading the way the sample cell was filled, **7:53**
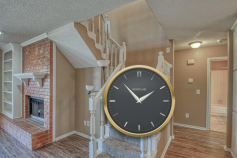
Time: **1:53**
